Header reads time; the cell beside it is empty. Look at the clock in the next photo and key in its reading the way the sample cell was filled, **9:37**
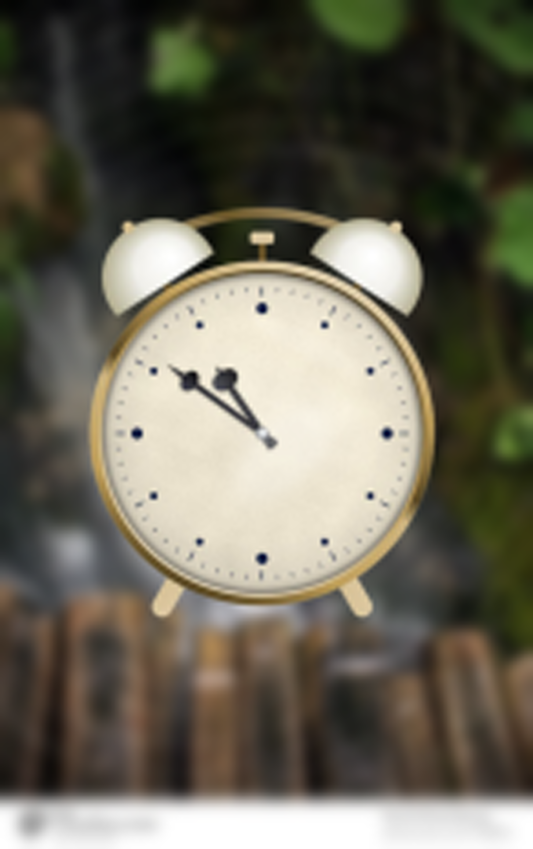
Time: **10:51**
